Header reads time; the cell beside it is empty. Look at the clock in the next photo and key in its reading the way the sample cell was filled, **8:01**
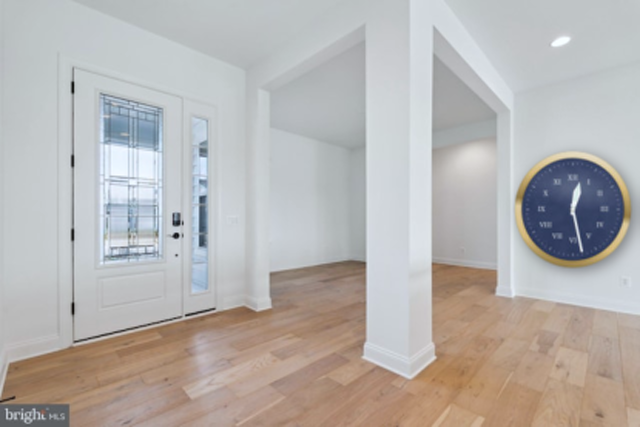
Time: **12:28**
